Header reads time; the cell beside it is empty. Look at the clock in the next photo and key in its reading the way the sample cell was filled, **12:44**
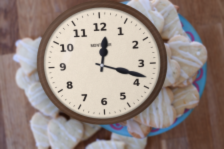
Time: **12:18**
